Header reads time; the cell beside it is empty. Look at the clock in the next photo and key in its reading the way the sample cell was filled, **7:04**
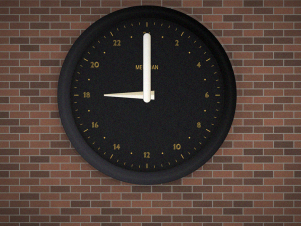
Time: **18:00**
